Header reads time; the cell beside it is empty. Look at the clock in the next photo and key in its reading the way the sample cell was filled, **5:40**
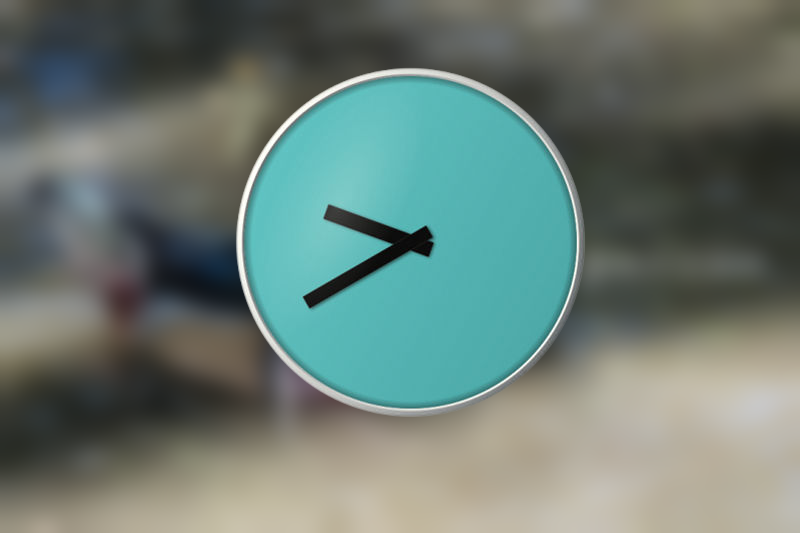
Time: **9:40**
